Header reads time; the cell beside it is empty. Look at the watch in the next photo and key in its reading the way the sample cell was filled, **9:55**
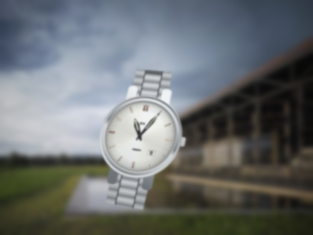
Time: **11:05**
